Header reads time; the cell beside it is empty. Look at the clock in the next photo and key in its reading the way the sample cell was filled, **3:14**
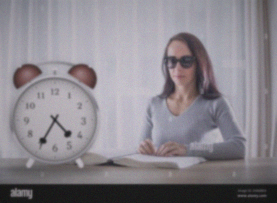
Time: **4:35**
